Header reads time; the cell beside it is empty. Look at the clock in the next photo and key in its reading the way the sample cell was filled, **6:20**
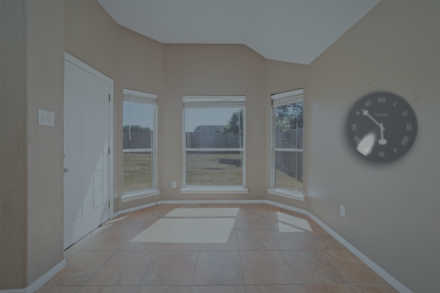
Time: **5:52**
